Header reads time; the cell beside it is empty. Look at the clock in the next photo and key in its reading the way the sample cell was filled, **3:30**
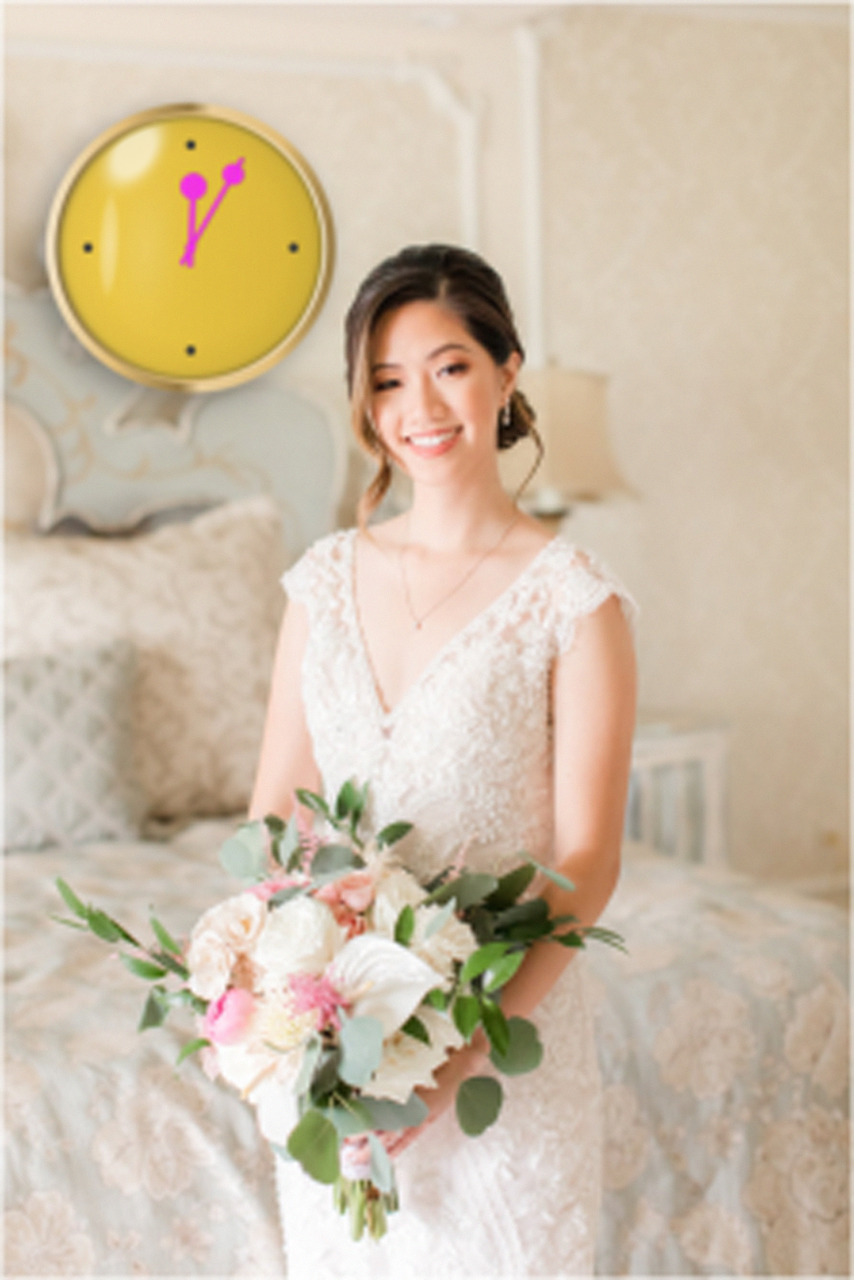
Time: **12:05**
